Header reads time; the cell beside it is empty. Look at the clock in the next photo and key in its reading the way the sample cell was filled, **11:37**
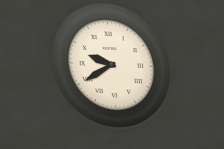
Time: **9:40**
